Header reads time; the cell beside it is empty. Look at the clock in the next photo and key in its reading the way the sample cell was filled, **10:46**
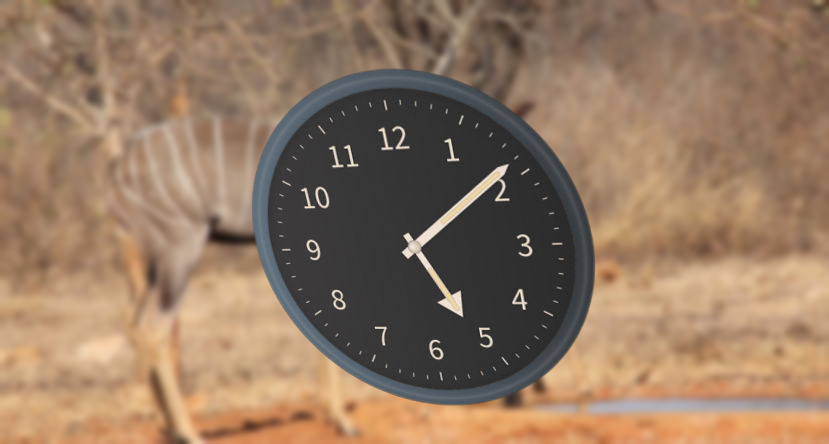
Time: **5:09**
